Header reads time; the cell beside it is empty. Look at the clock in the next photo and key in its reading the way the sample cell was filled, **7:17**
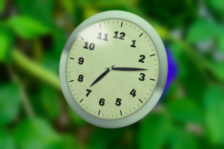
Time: **7:13**
